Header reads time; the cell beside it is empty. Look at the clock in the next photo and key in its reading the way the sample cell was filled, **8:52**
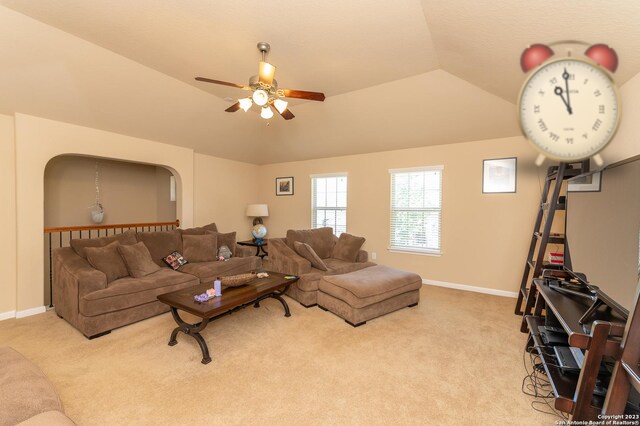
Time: **10:59**
